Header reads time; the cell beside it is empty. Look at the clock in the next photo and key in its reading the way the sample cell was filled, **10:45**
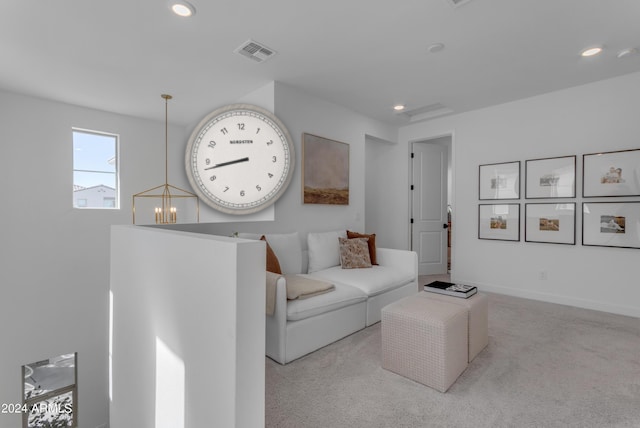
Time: **8:43**
